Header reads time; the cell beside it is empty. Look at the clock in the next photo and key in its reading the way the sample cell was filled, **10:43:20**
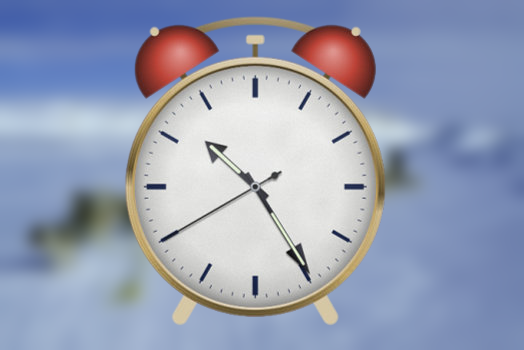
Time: **10:24:40**
